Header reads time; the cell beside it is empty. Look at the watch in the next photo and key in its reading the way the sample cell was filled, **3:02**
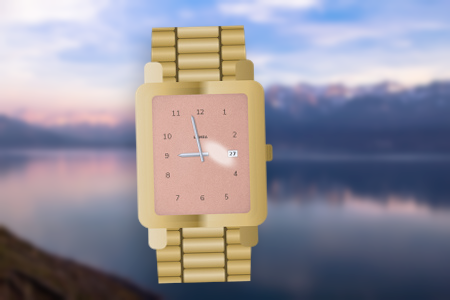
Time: **8:58**
